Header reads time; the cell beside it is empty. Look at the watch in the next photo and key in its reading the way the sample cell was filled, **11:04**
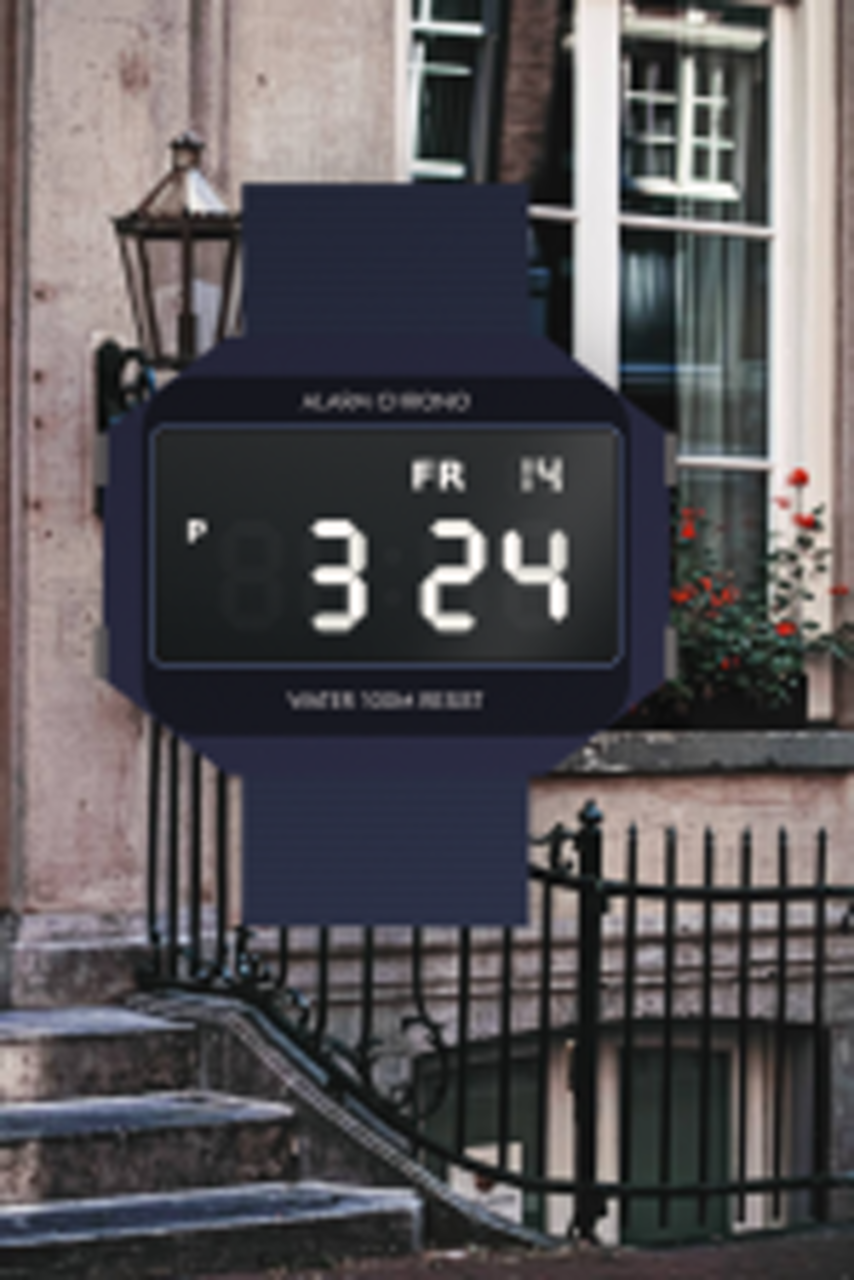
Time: **3:24**
